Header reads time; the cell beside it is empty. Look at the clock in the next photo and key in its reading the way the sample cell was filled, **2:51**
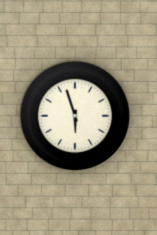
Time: **5:57**
